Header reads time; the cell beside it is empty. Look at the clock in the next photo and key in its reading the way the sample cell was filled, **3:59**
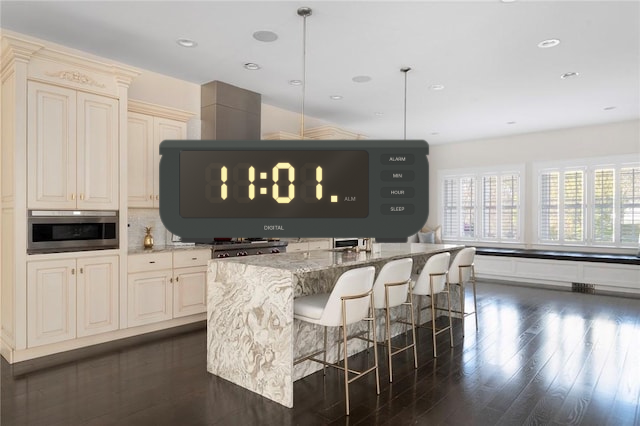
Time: **11:01**
